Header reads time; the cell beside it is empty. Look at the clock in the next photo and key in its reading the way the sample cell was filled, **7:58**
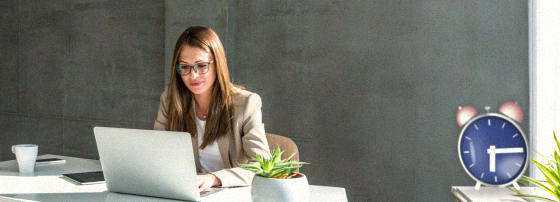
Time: **6:15**
